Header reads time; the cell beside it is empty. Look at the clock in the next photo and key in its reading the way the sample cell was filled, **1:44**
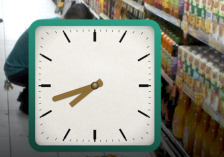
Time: **7:42**
